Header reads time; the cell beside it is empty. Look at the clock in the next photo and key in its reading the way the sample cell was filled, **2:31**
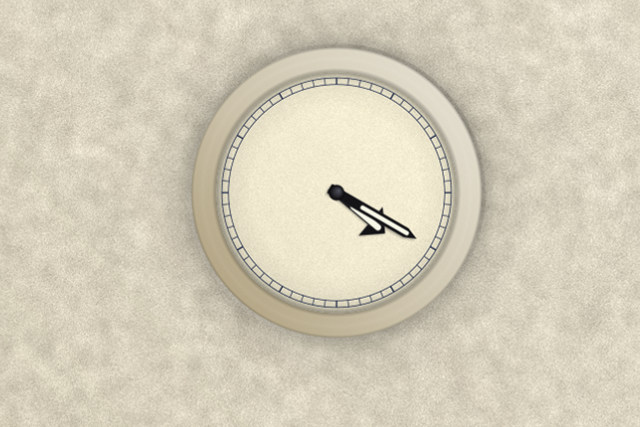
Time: **4:20**
